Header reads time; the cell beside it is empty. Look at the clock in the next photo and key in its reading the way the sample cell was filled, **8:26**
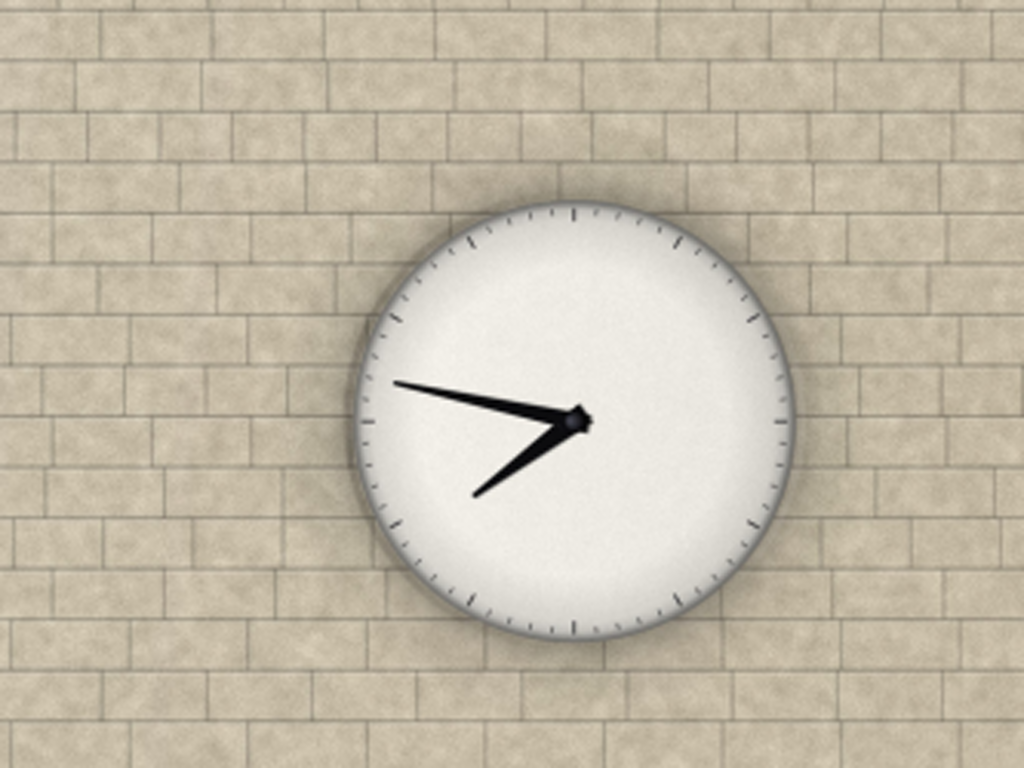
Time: **7:47**
